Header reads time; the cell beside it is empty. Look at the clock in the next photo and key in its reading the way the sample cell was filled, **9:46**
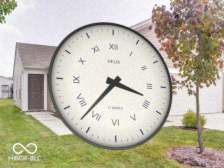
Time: **3:37**
